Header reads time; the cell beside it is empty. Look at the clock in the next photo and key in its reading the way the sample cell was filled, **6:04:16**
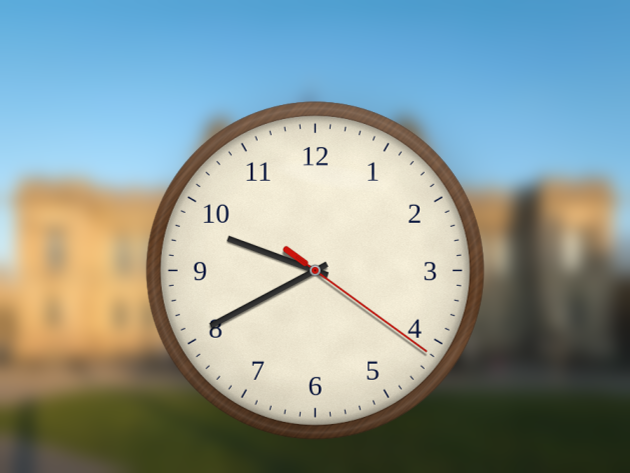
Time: **9:40:21**
